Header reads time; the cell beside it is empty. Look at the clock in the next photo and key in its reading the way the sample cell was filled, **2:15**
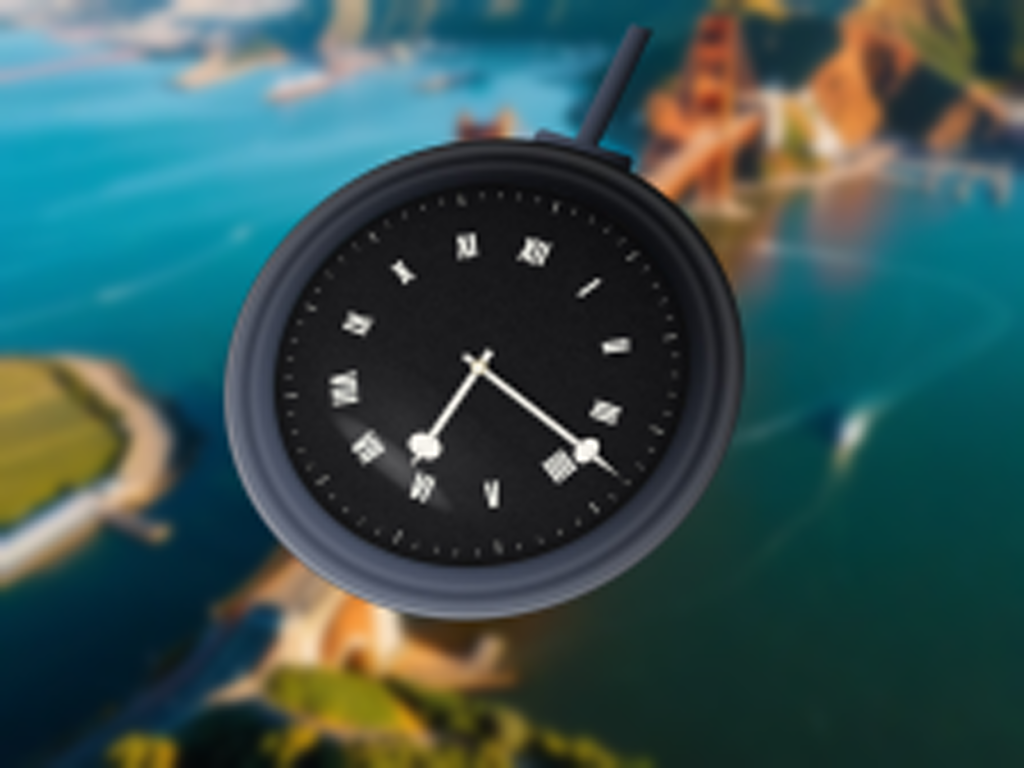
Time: **6:18**
